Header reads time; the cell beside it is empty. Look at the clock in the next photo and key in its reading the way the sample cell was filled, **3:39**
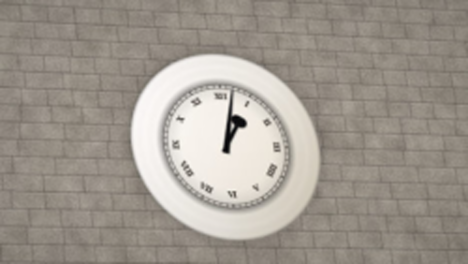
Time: **1:02**
